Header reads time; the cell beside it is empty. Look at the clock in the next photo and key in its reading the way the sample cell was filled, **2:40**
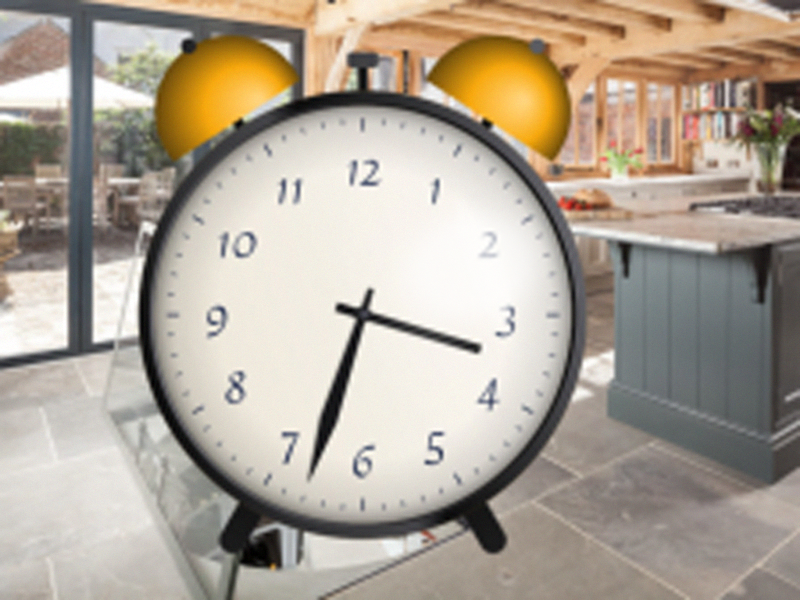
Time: **3:33**
